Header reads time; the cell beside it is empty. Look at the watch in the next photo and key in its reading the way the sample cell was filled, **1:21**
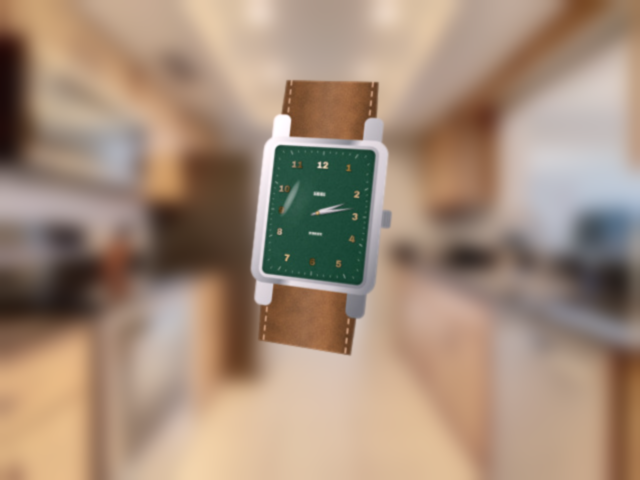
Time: **2:13**
